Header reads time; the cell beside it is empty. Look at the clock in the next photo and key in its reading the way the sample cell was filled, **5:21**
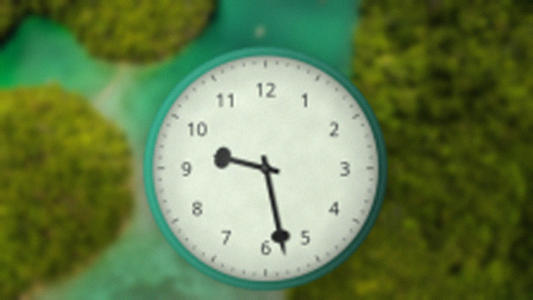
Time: **9:28**
